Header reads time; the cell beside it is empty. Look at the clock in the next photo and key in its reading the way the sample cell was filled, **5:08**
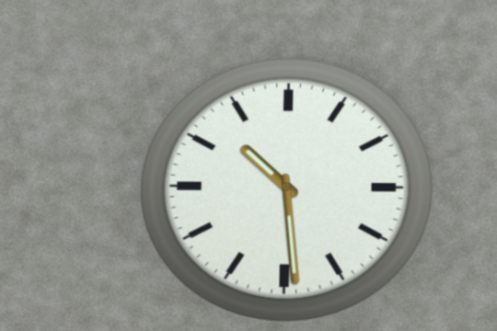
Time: **10:29**
